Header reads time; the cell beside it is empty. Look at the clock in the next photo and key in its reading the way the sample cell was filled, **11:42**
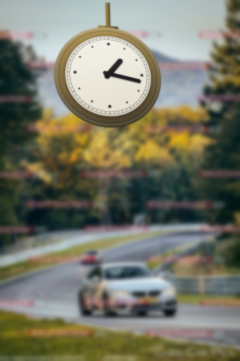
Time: **1:17**
